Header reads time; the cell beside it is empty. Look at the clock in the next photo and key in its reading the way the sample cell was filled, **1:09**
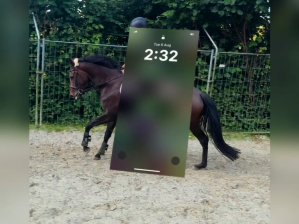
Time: **2:32**
